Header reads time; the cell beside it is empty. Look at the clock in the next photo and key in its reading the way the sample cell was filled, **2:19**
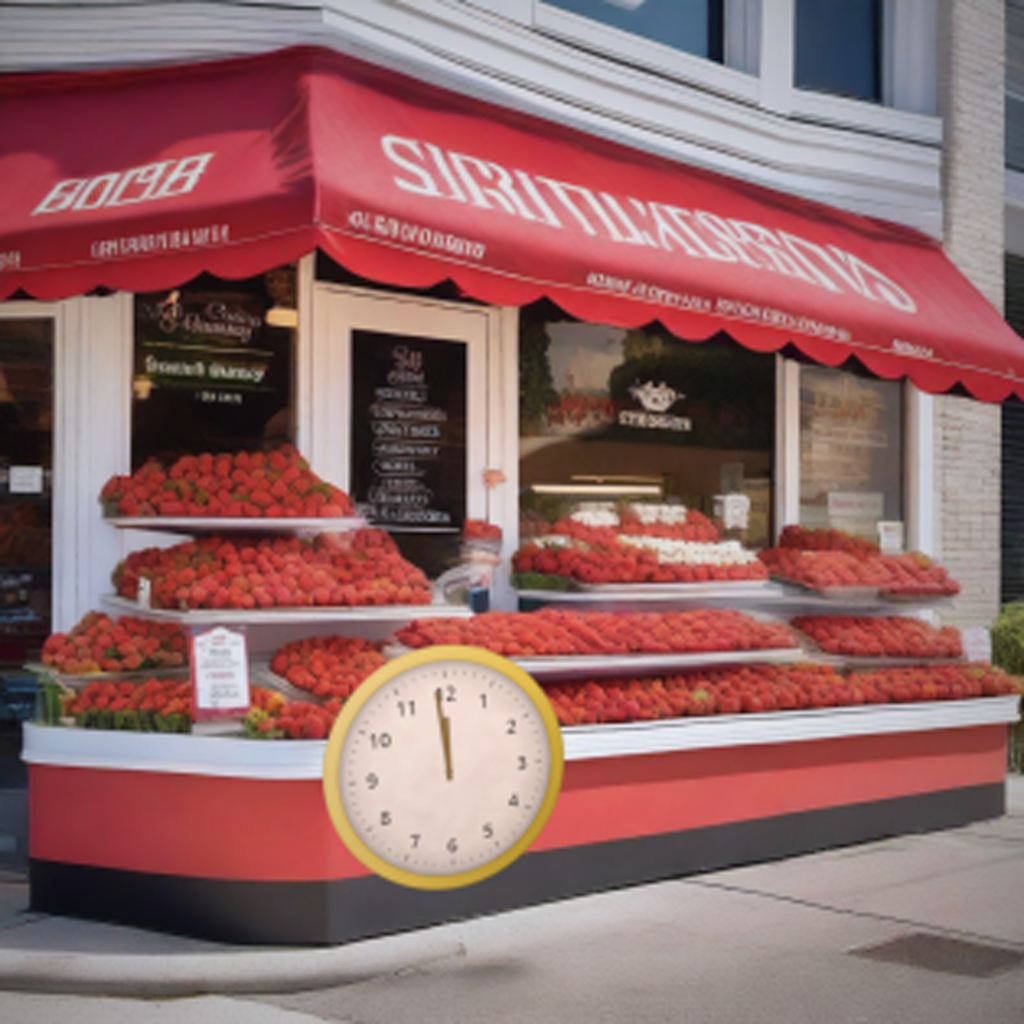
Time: **11:59**
